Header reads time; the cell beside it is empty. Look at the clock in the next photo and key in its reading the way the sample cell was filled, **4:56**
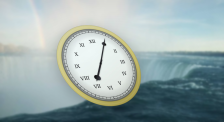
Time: **7:05**
